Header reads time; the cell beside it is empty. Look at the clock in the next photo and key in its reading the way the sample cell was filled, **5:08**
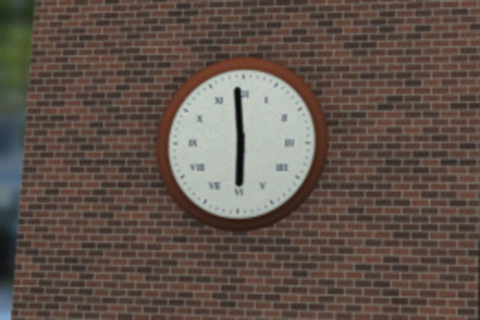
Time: **5:59**
